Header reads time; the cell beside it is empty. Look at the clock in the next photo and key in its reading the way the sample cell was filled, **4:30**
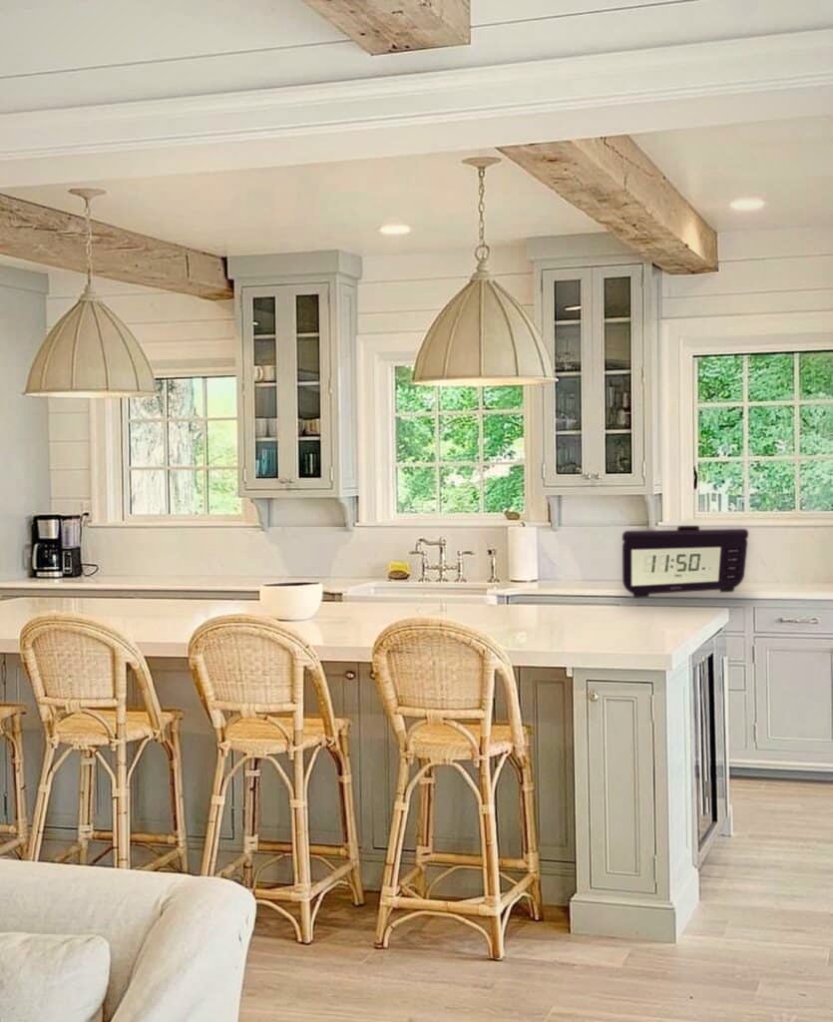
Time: **11:50**
